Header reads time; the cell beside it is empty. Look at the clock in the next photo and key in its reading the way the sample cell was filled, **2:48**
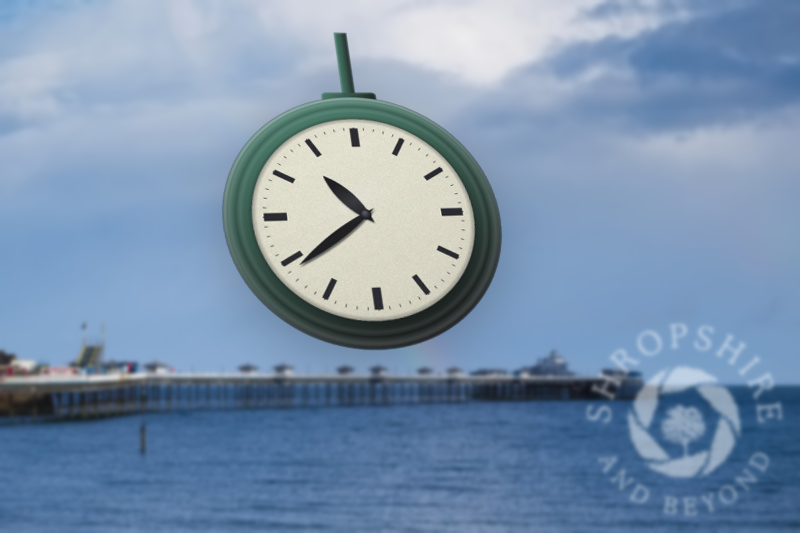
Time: **10:39**
